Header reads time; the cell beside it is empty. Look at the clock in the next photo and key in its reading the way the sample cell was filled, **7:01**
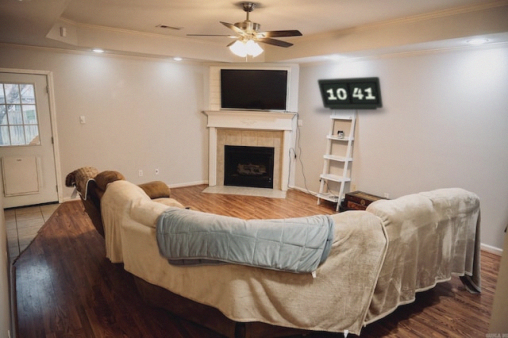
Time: **10:41**
